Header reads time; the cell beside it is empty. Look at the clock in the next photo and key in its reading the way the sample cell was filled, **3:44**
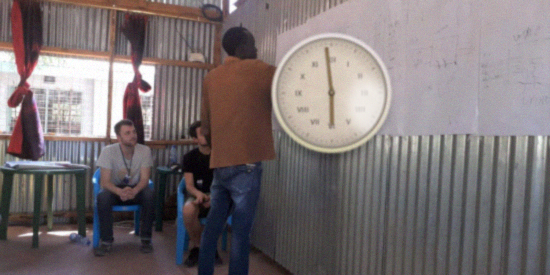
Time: **5:59**
